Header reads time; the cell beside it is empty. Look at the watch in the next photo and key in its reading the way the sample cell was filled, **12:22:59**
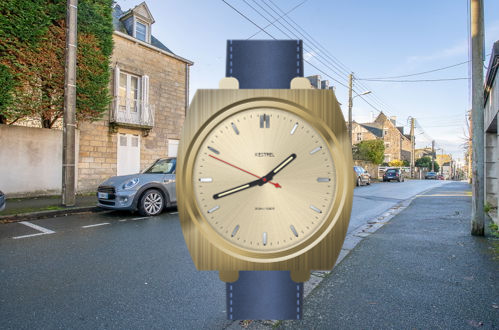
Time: **1:41:49**
